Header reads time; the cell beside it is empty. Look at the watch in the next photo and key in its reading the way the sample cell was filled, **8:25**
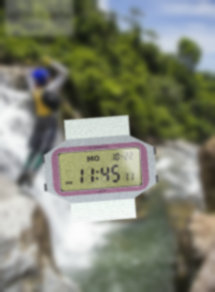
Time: **11:45**
